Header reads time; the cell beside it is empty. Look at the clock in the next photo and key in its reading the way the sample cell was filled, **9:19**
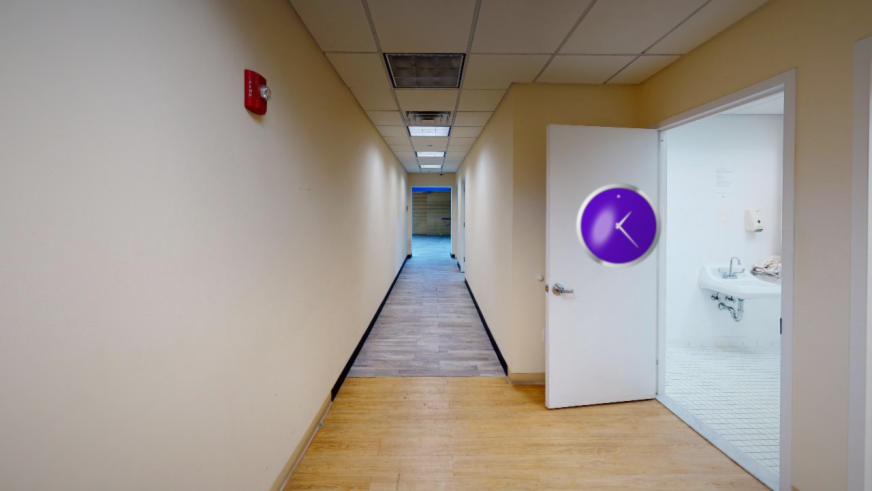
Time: **1:23**
